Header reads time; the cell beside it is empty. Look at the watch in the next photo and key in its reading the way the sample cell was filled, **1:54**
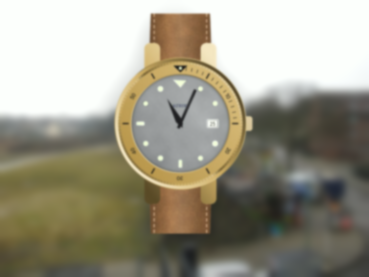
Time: **11:04**
